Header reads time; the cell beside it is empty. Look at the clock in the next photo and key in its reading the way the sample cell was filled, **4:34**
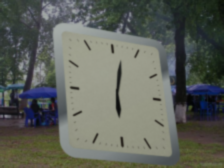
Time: **6:02**
